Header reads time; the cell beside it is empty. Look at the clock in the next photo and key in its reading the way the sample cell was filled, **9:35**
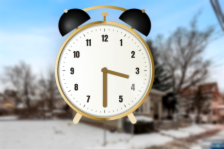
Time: **3:30**
